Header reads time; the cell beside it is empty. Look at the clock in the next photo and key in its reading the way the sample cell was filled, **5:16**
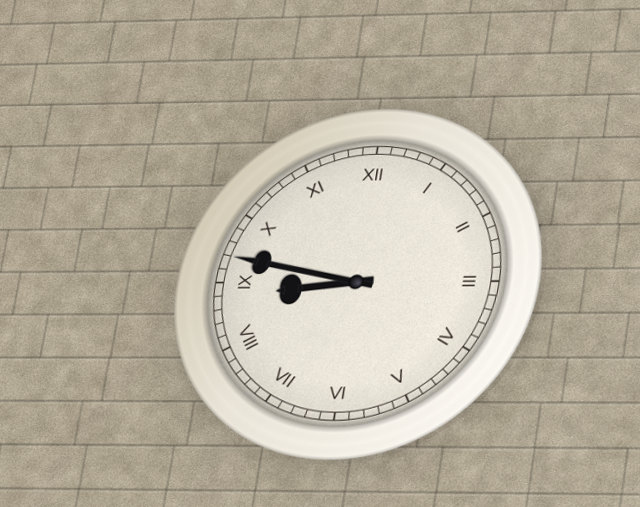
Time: **8:47**
